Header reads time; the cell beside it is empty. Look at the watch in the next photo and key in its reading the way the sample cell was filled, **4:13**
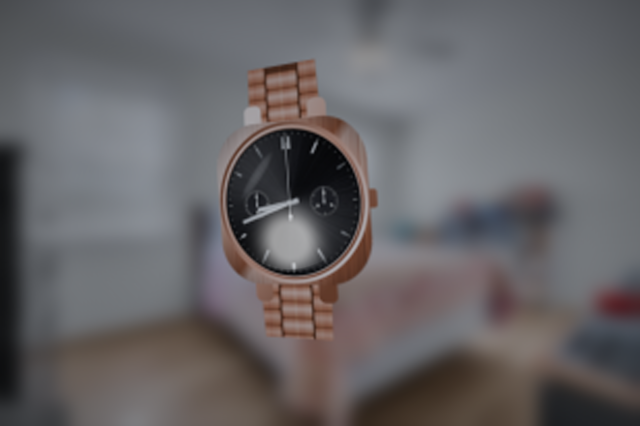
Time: **8:42**
